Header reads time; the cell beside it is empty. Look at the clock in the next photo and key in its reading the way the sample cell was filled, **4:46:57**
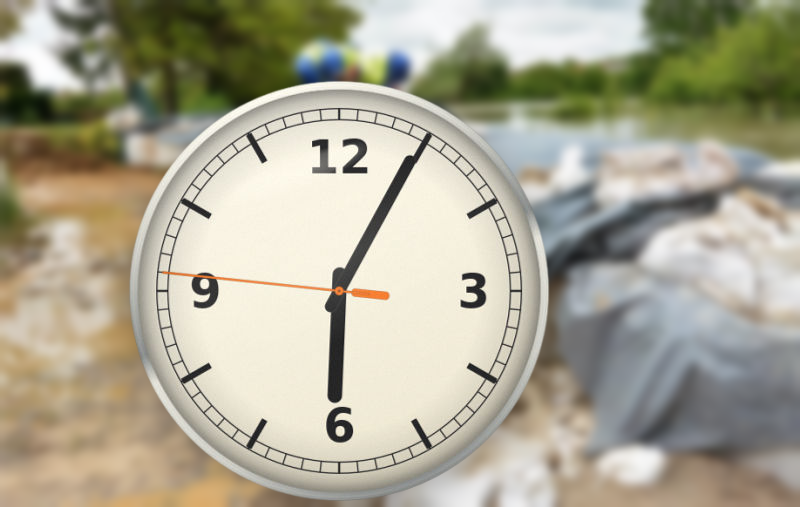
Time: **6:04:46**
